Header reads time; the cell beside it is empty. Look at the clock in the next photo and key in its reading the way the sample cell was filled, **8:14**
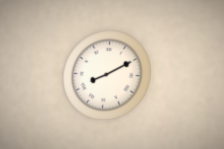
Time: **8:10**
